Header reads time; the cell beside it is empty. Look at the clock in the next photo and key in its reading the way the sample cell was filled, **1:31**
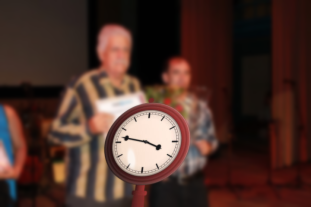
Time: **3:47**
